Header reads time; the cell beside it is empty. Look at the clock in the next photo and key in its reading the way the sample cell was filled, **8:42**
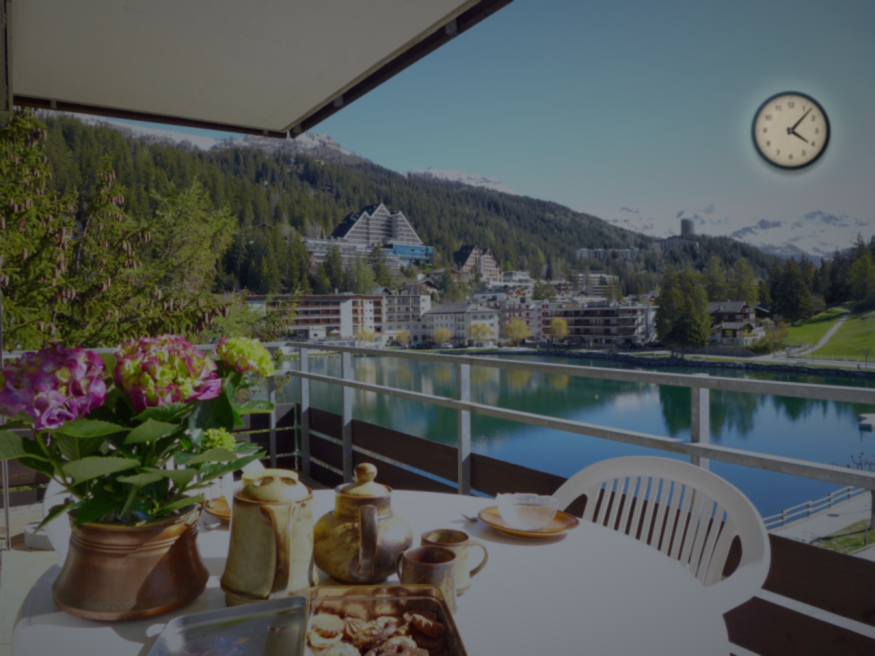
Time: **4:07**
